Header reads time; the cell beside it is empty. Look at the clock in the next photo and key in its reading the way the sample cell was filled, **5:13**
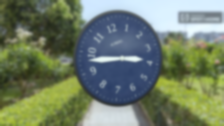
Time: **3:48**
